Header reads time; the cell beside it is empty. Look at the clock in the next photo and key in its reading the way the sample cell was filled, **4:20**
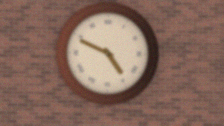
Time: **4:49**
